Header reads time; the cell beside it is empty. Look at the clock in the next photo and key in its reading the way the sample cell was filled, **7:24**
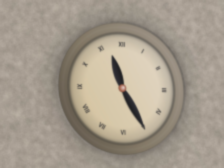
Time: **11:25**
